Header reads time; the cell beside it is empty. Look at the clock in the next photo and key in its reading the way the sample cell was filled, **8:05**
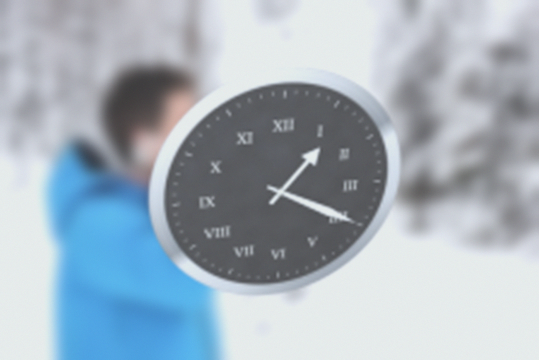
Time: **1:20**
